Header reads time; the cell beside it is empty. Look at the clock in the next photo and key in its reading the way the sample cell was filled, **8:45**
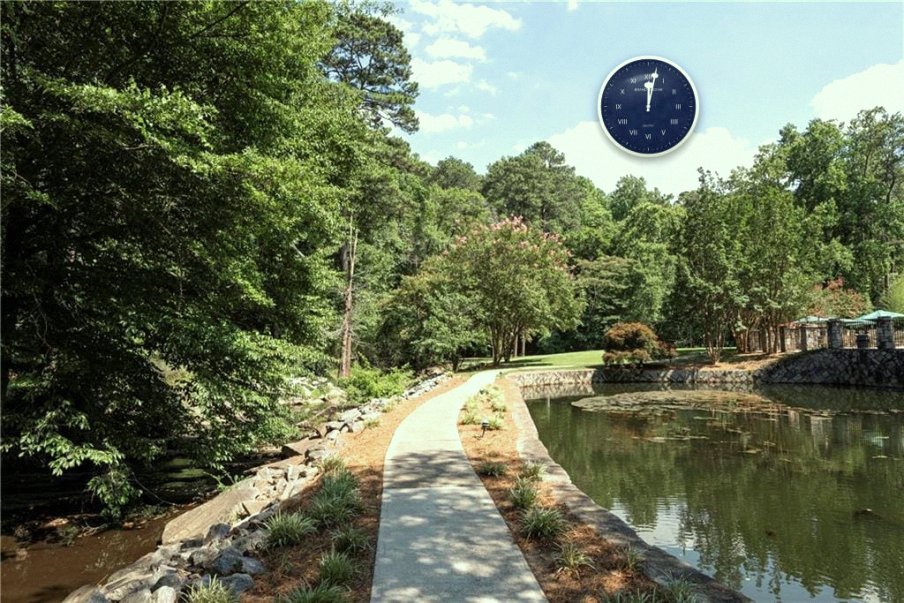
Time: **12:02**
